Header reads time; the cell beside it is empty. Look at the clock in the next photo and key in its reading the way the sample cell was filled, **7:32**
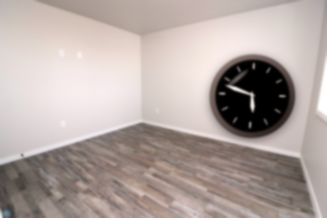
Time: **5:48**
